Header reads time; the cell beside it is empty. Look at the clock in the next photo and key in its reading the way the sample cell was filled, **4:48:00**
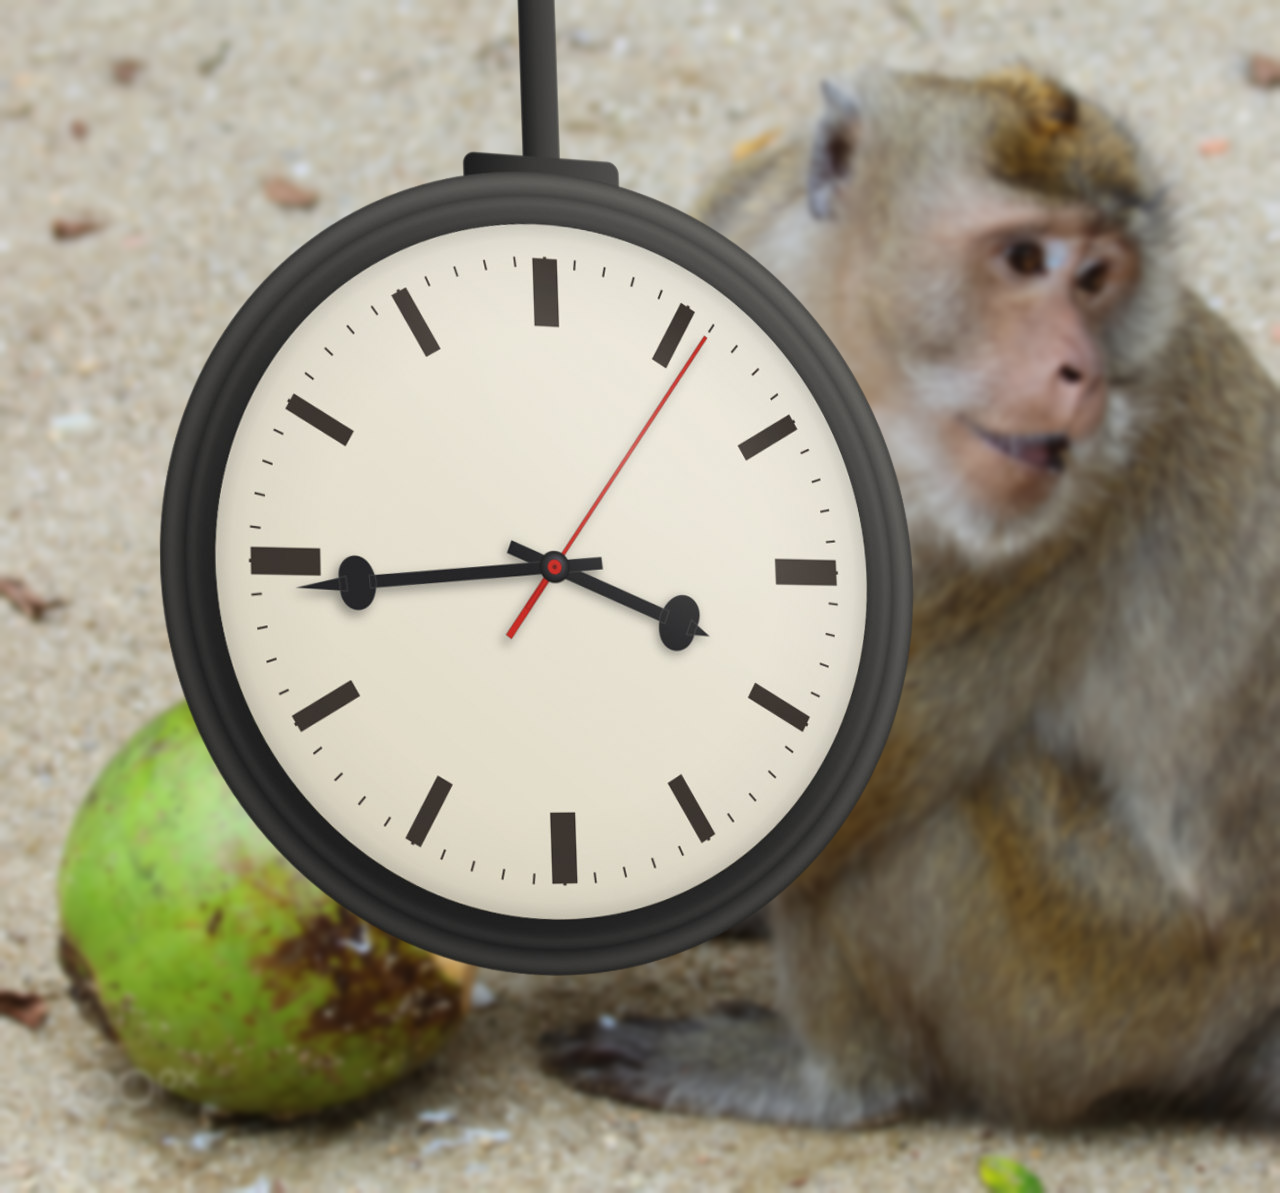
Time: **3:44:06**
